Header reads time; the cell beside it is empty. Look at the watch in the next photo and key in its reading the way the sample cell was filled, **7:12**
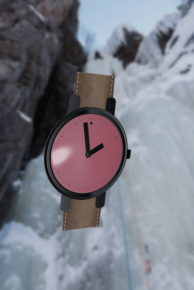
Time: **1:58**
